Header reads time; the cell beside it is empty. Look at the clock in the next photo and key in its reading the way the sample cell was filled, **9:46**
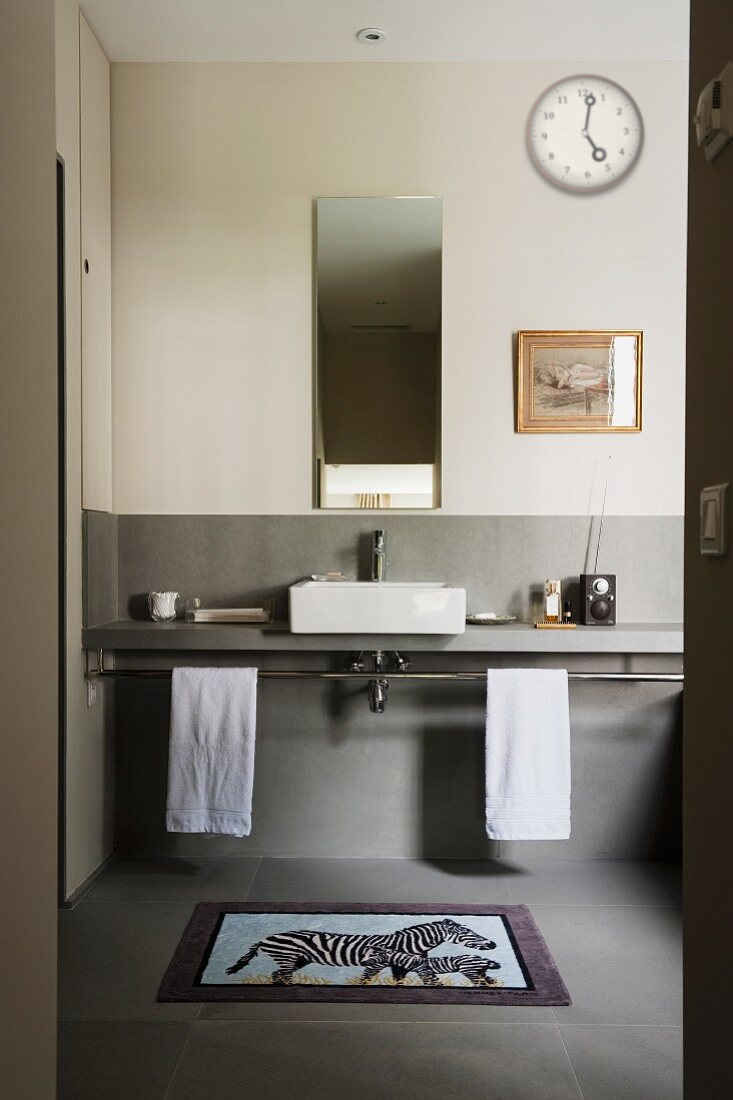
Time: **5:02**
